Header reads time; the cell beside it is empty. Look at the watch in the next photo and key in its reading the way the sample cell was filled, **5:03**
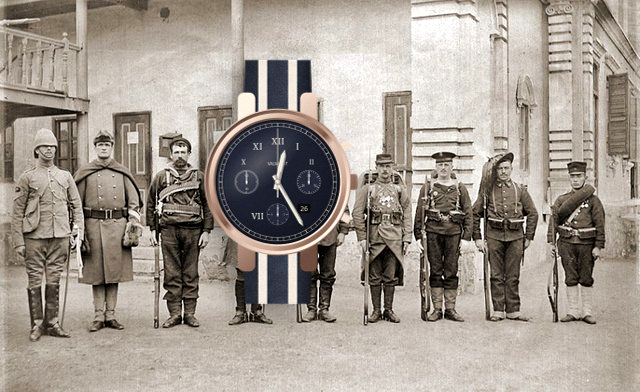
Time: **12:25**
